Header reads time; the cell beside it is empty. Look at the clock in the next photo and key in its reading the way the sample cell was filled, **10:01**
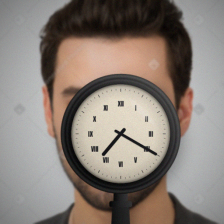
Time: **7:20**
